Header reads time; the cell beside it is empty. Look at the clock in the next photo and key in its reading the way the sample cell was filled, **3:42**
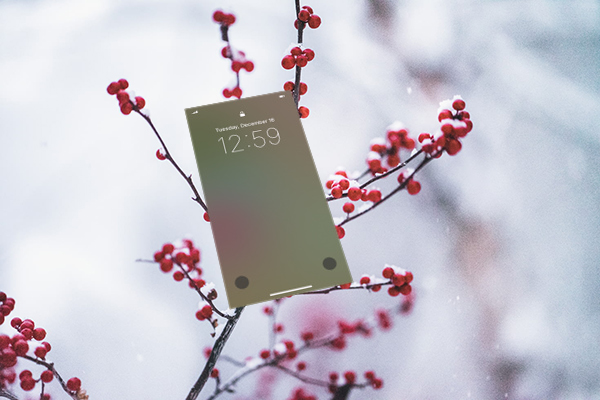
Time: **12:59**
